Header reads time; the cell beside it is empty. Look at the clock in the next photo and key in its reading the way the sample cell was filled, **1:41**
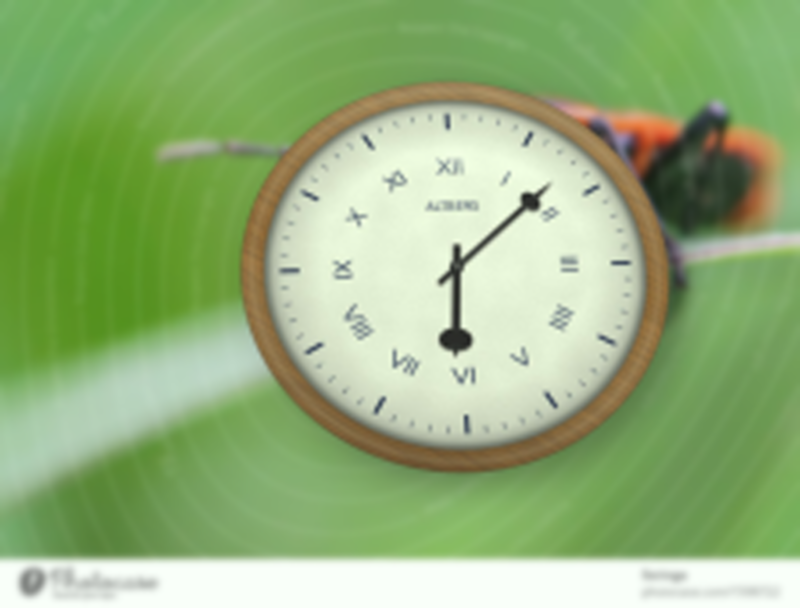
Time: **6:08**
